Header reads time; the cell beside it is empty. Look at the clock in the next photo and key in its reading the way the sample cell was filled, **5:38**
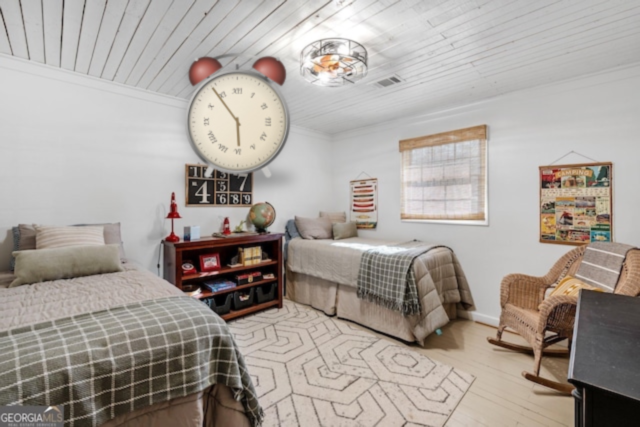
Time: **5:54**
